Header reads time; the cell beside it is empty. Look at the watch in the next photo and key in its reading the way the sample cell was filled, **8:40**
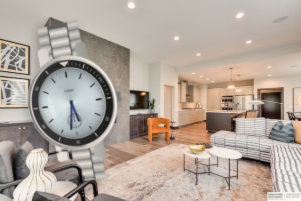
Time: **5:32**
